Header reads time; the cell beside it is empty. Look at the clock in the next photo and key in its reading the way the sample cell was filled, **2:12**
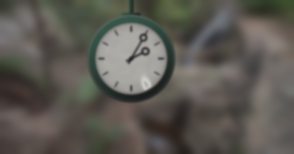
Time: **2:05**
